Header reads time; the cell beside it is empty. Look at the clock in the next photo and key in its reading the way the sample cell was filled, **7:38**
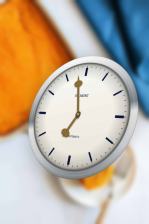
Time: **6:58**
